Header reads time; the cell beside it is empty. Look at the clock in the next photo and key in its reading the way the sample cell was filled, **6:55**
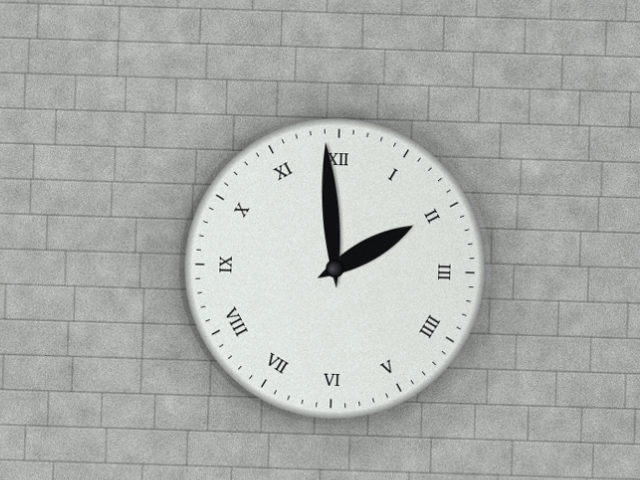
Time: **1:59**
